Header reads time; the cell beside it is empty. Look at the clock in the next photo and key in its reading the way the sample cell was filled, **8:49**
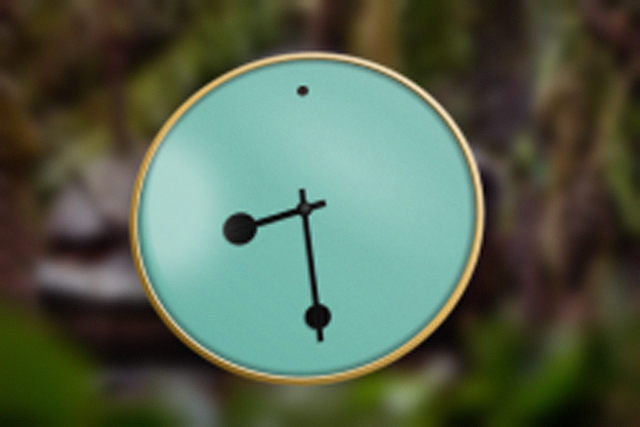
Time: **8:29**
